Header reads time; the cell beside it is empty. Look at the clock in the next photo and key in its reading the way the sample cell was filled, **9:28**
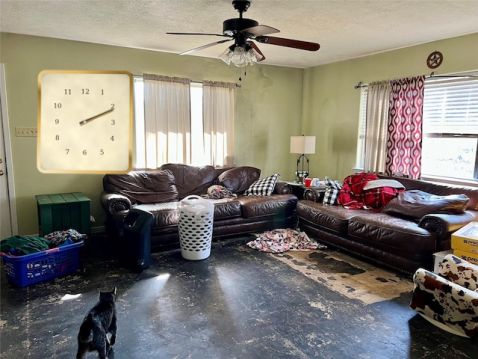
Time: **2:11**
